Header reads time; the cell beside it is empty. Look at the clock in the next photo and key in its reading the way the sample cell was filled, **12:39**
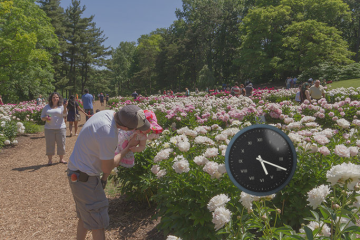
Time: **5:19**
